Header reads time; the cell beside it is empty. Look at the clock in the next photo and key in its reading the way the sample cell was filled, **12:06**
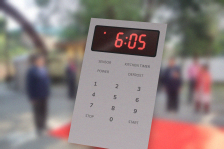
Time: **6:05**
